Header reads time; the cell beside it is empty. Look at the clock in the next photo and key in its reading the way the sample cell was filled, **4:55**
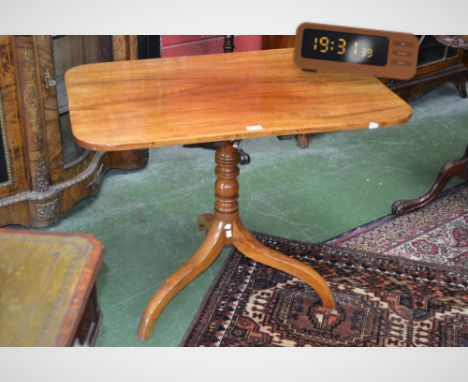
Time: **19:31**
